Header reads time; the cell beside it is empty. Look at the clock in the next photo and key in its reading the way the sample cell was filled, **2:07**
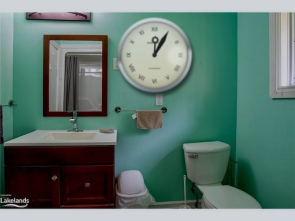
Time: **12:05**
